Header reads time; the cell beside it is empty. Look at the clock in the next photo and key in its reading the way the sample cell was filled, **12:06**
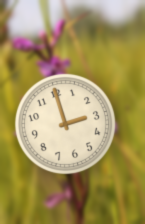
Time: **3:00**
